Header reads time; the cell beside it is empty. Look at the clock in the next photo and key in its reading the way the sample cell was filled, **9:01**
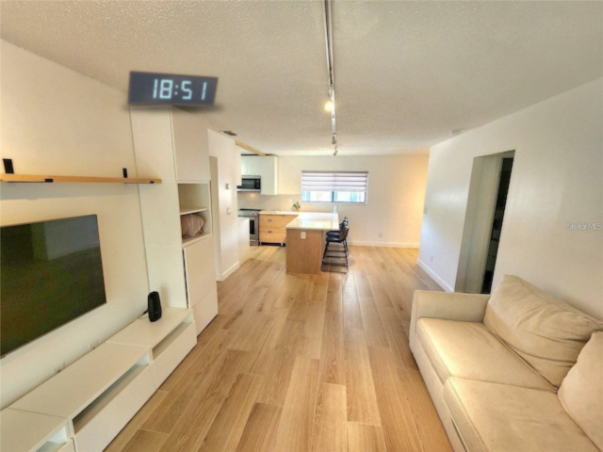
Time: **18:51**
